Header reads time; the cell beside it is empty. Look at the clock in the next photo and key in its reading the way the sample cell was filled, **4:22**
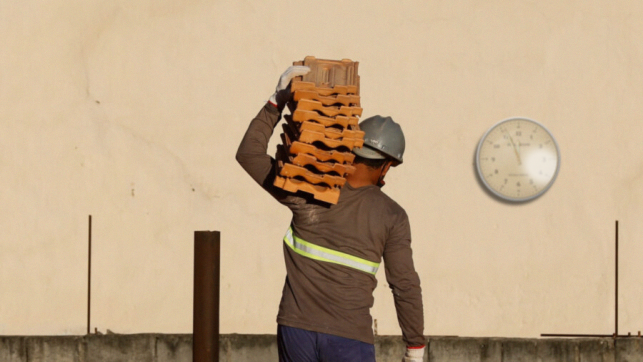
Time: **11:56**
